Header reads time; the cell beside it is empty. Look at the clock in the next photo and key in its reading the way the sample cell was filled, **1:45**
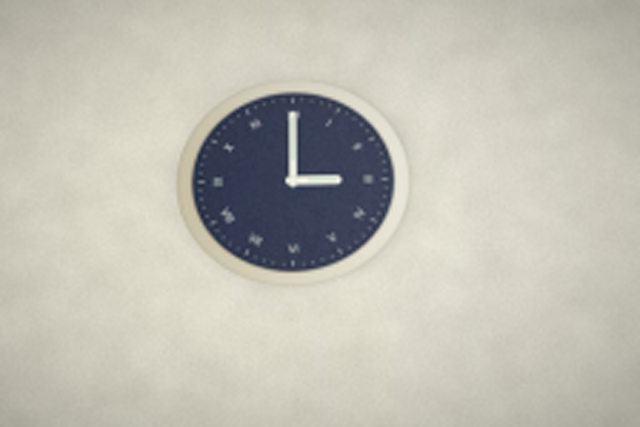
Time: **3:00**
